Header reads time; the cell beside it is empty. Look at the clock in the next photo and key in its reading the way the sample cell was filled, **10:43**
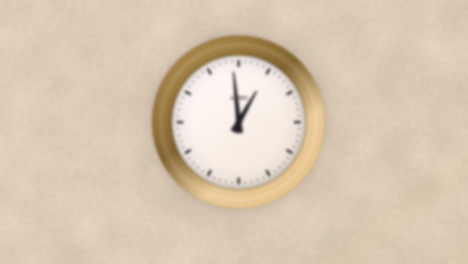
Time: **12:59**
